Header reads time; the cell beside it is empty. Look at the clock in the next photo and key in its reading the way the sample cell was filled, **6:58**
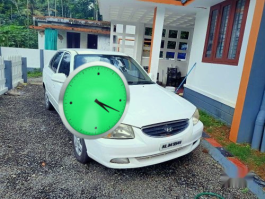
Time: **4:19**
